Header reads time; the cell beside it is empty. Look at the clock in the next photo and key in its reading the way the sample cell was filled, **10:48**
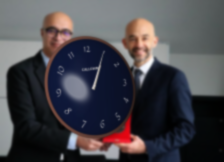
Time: **1:05**
